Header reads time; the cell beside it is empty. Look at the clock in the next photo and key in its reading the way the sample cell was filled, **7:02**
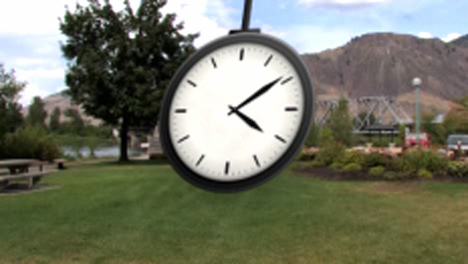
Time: **4:09**
